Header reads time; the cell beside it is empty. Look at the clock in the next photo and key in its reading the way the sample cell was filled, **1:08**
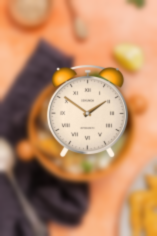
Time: **1:51**
